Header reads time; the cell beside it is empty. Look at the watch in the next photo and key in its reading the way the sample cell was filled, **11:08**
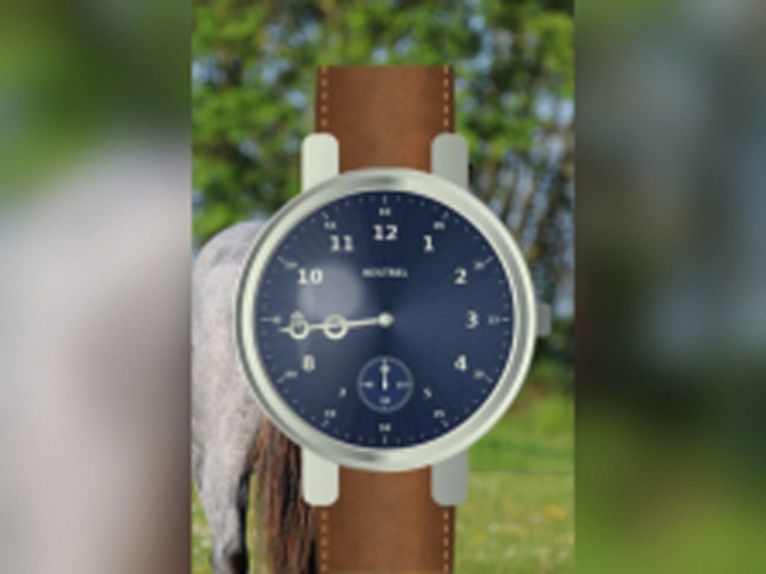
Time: **8:44**
